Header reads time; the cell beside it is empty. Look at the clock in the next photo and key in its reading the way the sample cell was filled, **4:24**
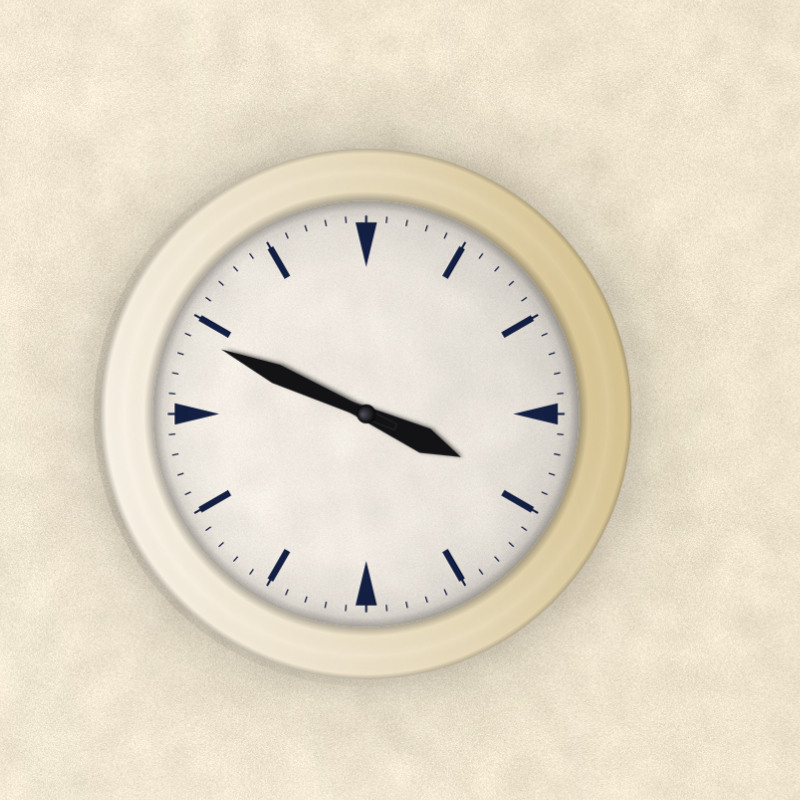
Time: **3:49**
